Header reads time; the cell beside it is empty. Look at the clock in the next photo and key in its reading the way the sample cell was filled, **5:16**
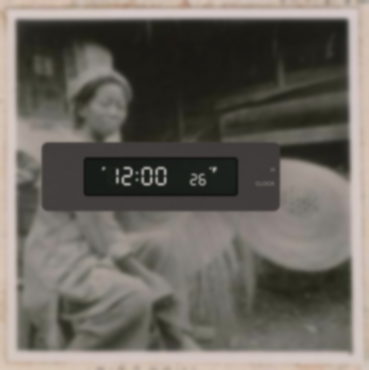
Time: **12:00**
